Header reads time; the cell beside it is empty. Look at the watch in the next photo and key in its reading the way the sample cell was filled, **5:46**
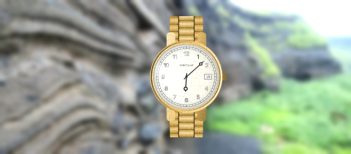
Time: **6:08**
